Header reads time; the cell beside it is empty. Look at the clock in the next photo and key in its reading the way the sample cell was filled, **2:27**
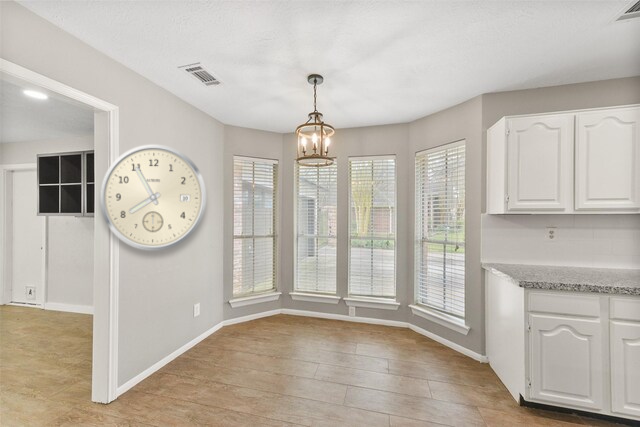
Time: **7:55**
